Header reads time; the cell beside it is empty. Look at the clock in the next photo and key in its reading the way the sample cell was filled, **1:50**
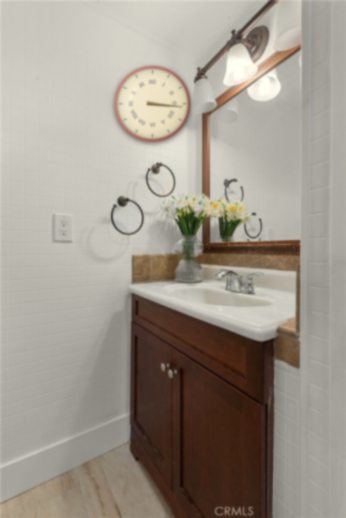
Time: **3:16**
